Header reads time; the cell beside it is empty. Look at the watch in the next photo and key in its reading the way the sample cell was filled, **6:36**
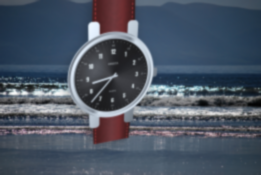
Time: **8:37**
